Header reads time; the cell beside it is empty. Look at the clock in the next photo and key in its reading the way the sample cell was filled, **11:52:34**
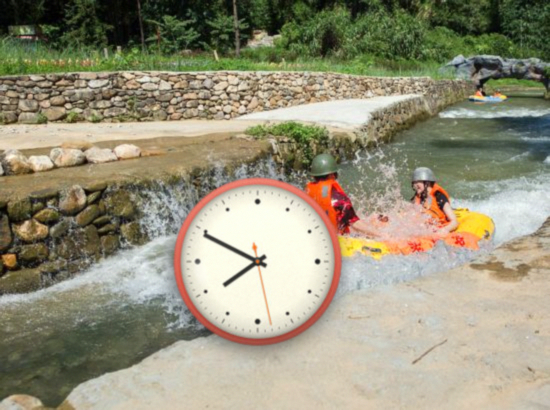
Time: **7:49:28**
